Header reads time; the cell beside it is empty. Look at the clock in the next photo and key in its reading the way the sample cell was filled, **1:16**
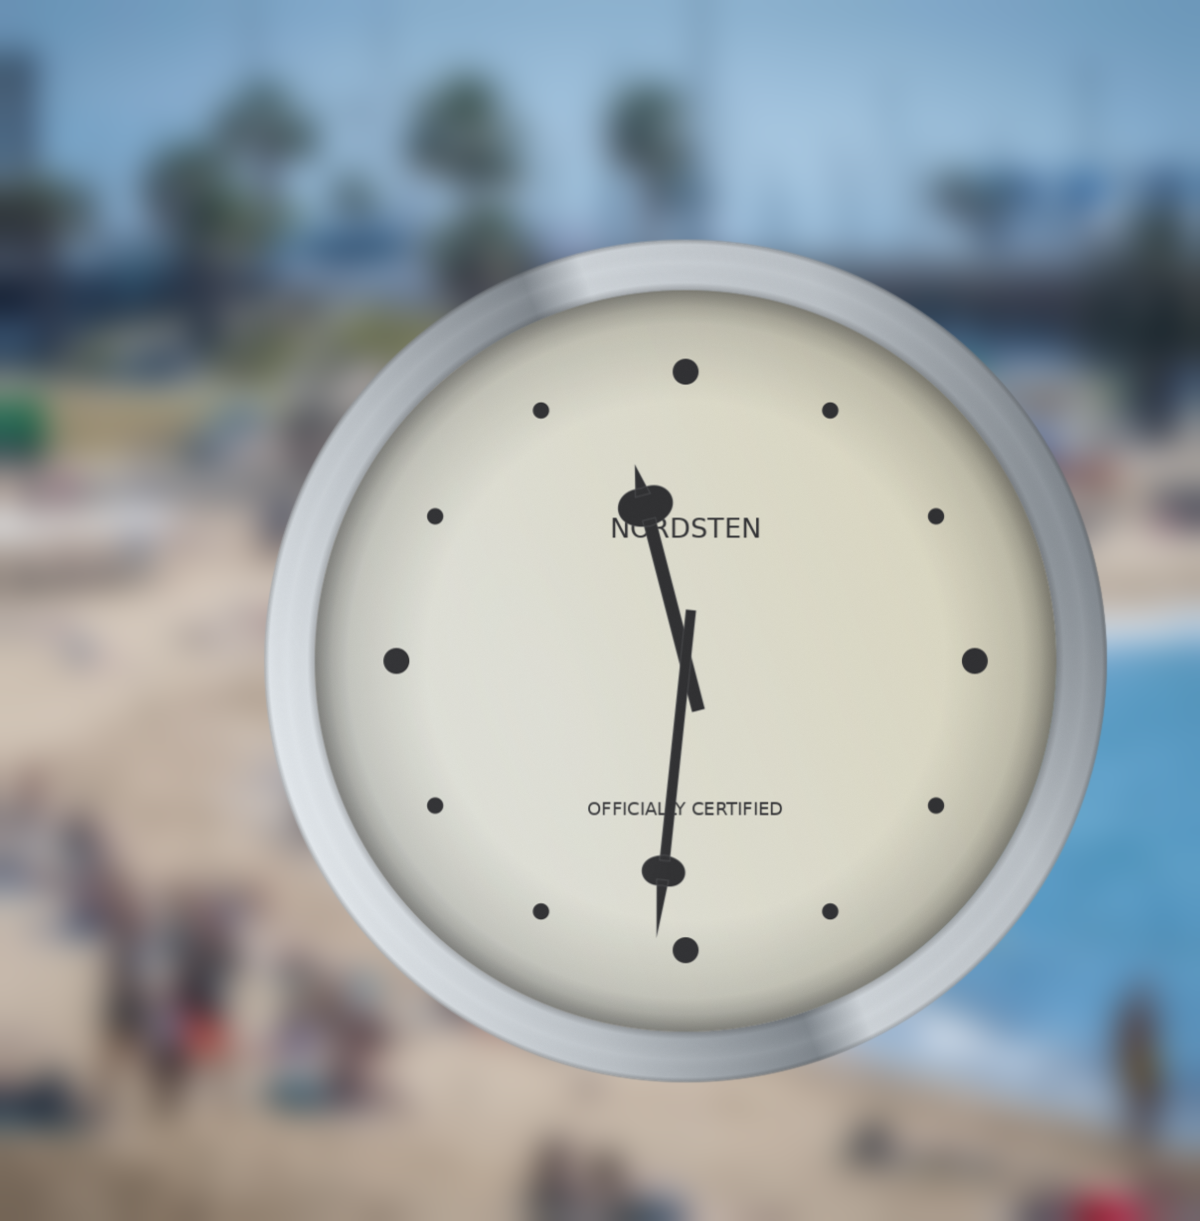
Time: **11:31**
